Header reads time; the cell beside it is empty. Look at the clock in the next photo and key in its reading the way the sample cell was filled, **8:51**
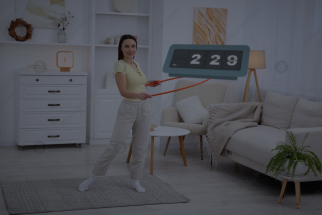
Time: **2:29**
